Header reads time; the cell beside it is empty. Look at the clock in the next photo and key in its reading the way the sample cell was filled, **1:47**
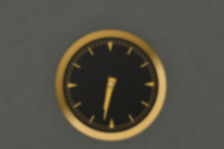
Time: **6:32**
